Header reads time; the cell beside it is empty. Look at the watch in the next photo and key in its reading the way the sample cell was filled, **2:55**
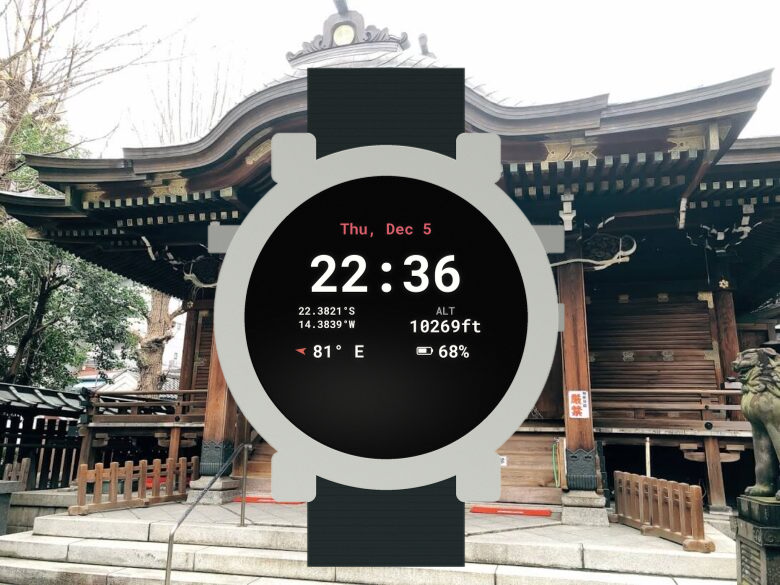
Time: **22:36**
